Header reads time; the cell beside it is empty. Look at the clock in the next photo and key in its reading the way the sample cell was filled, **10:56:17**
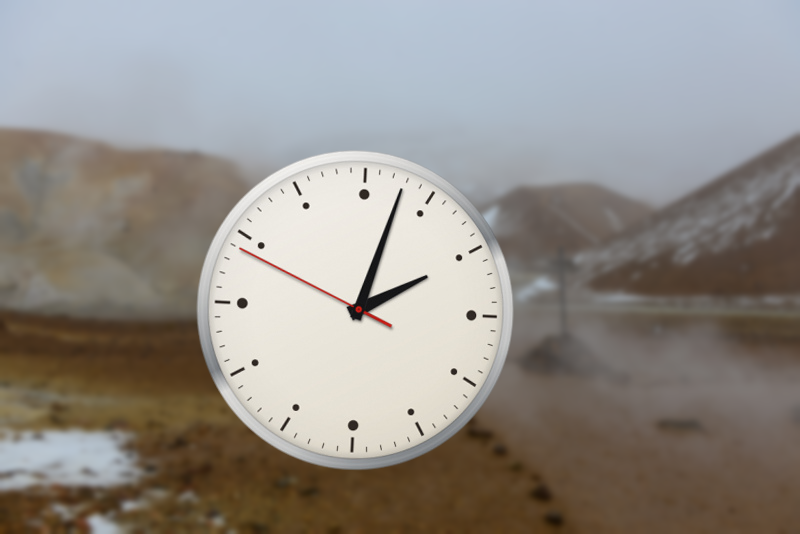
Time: **2:02:49**
